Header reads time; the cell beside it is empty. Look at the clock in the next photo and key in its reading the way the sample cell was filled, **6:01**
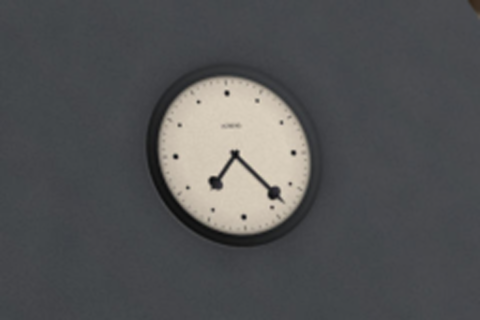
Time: **7:23**
